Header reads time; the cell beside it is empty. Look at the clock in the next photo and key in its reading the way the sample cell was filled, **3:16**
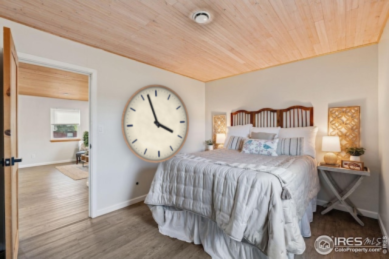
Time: **3:57**
